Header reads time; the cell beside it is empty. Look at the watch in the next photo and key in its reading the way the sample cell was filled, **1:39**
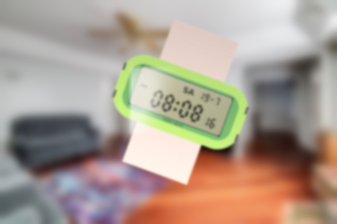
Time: **8:08**
